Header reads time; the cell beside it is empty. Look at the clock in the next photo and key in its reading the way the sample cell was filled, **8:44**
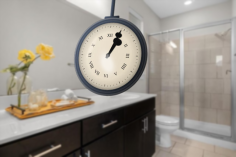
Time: **1:04**
